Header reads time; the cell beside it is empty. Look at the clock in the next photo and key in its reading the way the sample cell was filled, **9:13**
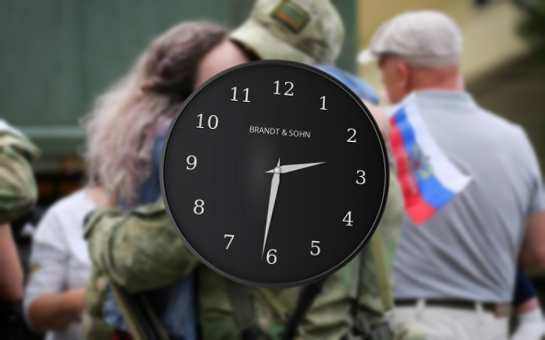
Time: **2:31**
